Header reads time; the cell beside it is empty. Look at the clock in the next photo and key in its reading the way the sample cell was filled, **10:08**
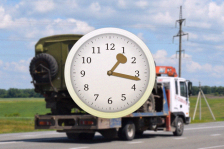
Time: **1:17**
